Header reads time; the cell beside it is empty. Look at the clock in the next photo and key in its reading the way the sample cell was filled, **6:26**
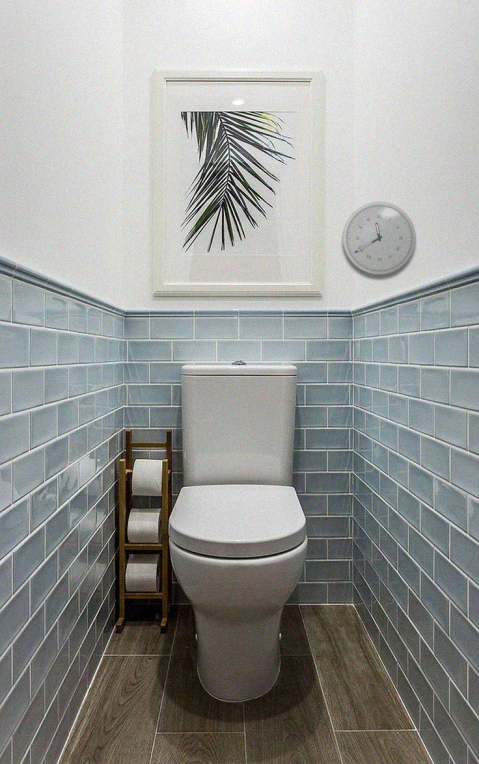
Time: **11:40**
